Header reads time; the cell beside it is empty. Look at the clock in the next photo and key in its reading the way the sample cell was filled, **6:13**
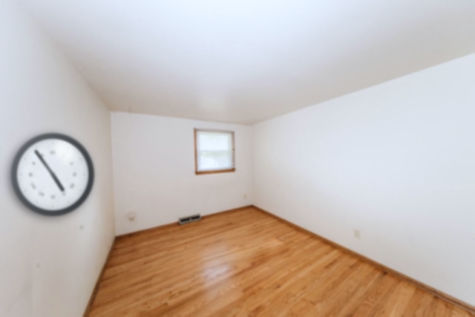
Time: **4:54**
